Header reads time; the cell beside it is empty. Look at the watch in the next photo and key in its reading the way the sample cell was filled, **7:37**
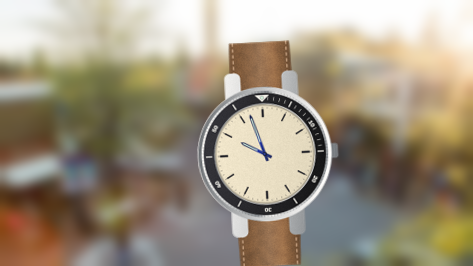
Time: **9:57**
